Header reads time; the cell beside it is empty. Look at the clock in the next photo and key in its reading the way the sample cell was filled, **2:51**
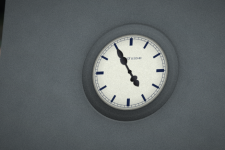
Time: **4:55**
